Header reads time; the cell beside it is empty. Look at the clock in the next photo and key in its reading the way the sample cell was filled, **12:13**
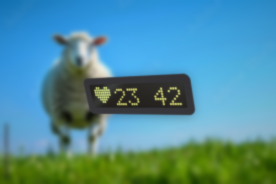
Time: **23:42**
